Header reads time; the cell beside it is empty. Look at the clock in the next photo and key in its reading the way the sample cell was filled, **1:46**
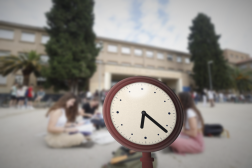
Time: **6:22**
